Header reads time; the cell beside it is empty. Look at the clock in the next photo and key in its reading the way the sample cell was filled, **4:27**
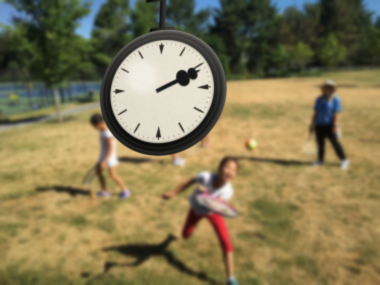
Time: **2:11**
